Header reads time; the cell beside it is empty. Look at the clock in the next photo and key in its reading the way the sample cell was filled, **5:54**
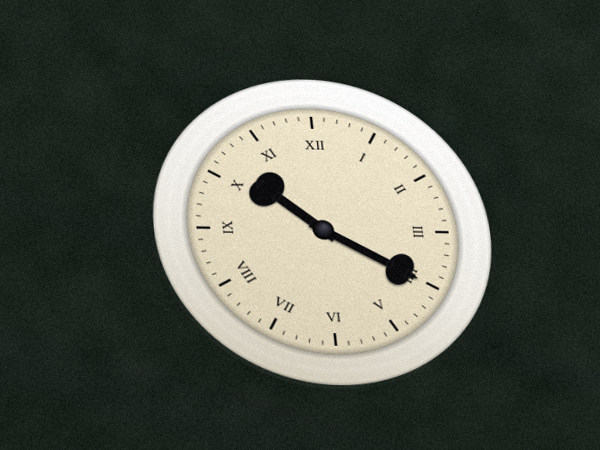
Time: **10:20**
